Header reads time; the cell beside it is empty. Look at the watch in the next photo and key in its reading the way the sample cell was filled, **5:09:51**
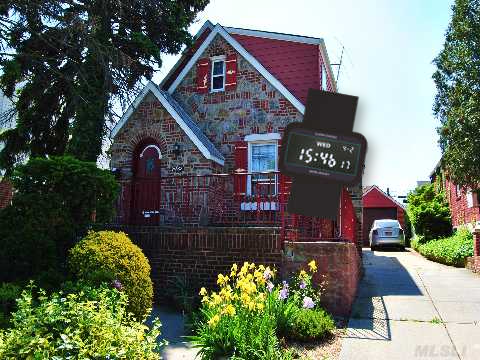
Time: **15:46:17**
